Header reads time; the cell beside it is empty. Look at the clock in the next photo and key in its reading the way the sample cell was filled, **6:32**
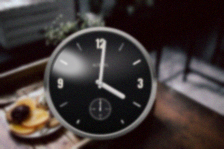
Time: **4:01**
